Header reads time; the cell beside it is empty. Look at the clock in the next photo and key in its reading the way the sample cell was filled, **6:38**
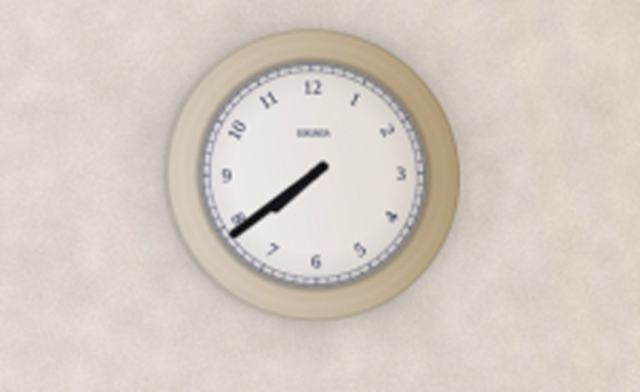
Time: **7:39**
